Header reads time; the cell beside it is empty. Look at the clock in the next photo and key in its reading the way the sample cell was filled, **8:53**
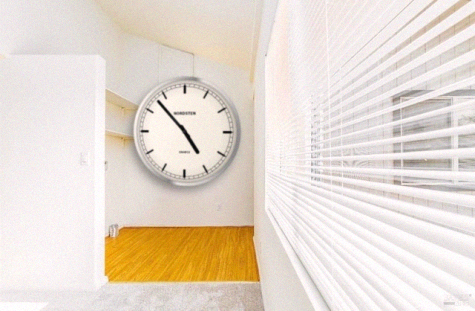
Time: **4:53**
